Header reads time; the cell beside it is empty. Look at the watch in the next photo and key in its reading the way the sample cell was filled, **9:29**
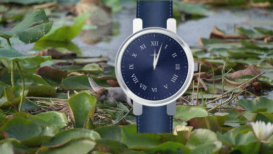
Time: **12:03**
